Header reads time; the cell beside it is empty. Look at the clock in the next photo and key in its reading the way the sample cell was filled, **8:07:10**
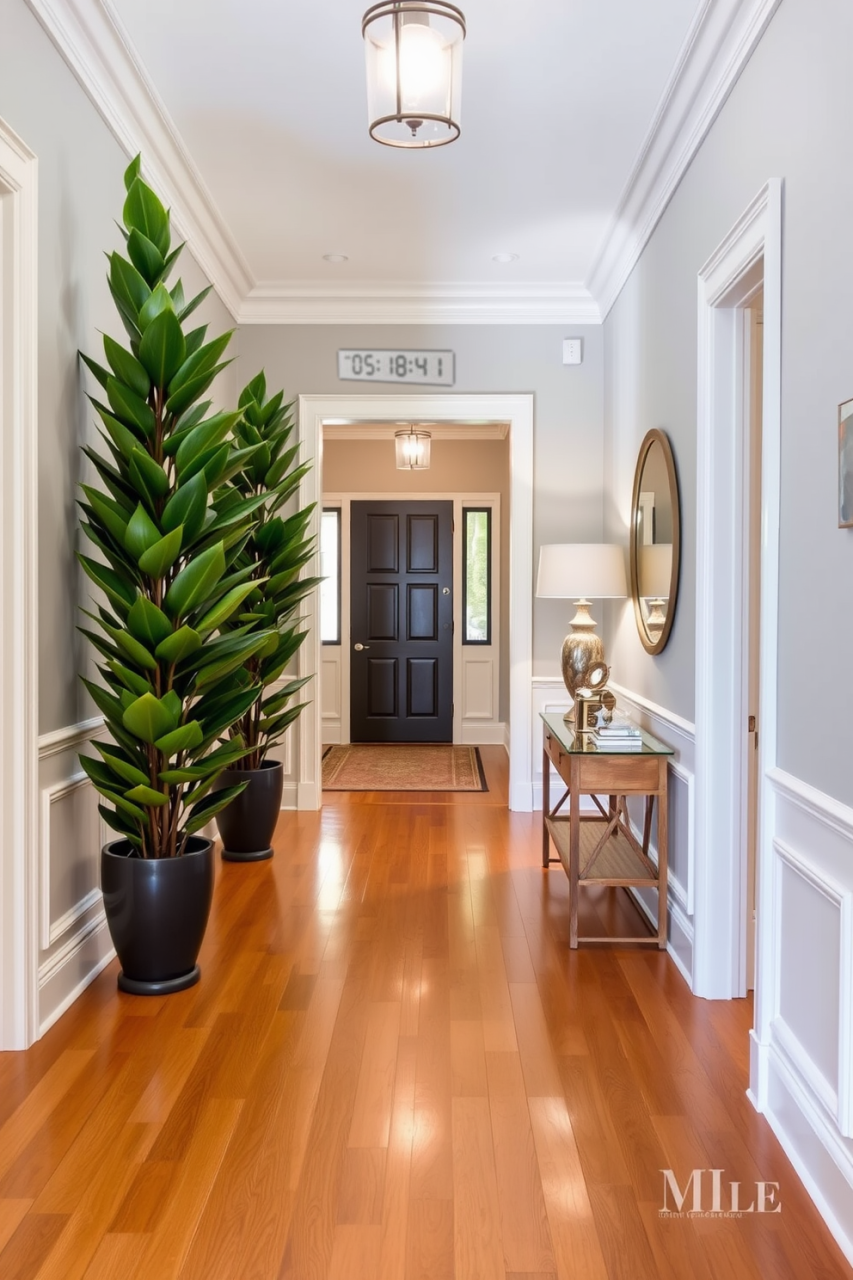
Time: **5:18:41**
